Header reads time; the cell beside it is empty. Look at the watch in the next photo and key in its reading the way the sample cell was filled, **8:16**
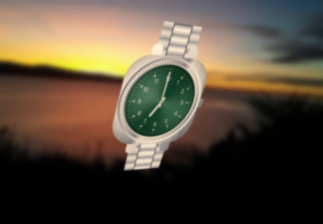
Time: **7:00**
